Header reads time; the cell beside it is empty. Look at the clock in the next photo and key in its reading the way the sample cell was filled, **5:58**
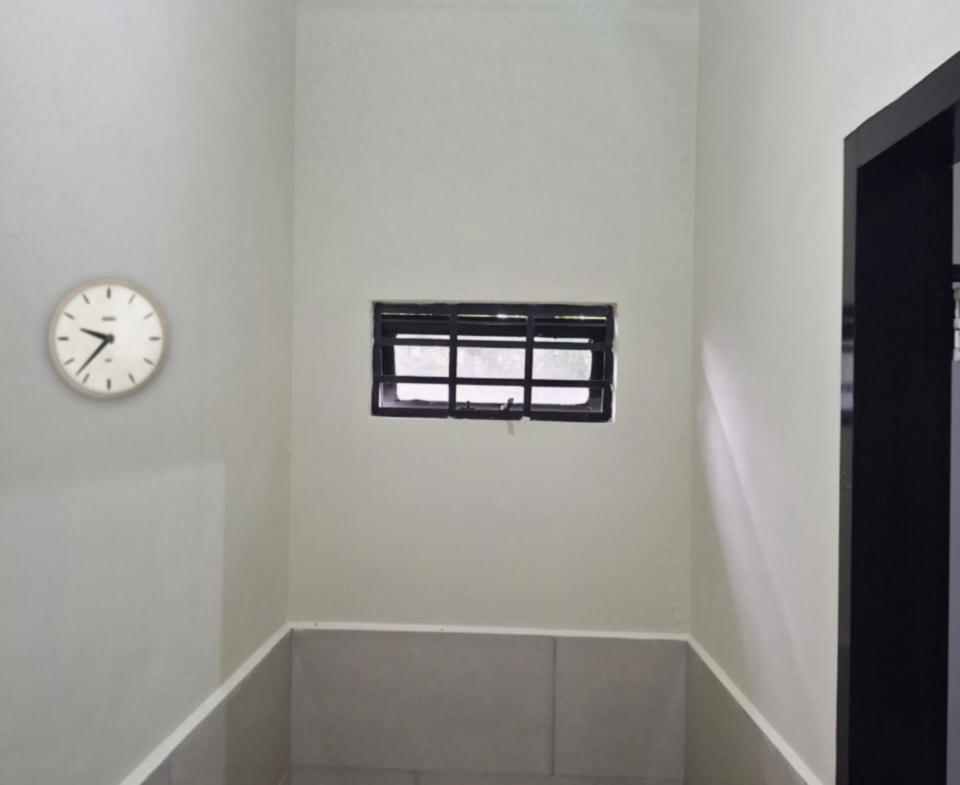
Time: **9:37**
